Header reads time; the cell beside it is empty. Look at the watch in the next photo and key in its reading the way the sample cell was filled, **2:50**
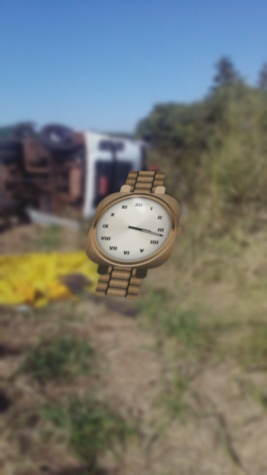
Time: **3:17**
